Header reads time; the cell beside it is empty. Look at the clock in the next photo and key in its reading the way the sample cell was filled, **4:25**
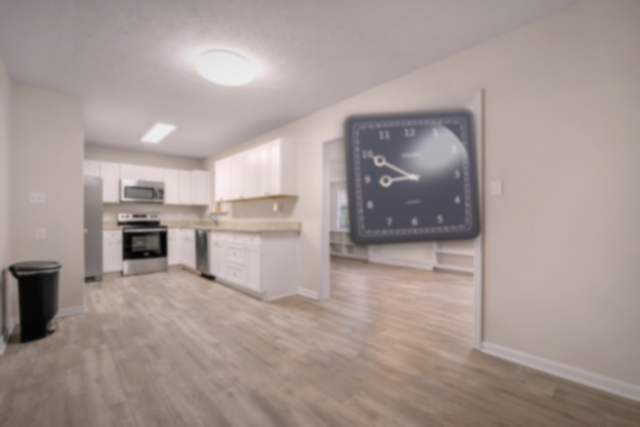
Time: **8:50**
